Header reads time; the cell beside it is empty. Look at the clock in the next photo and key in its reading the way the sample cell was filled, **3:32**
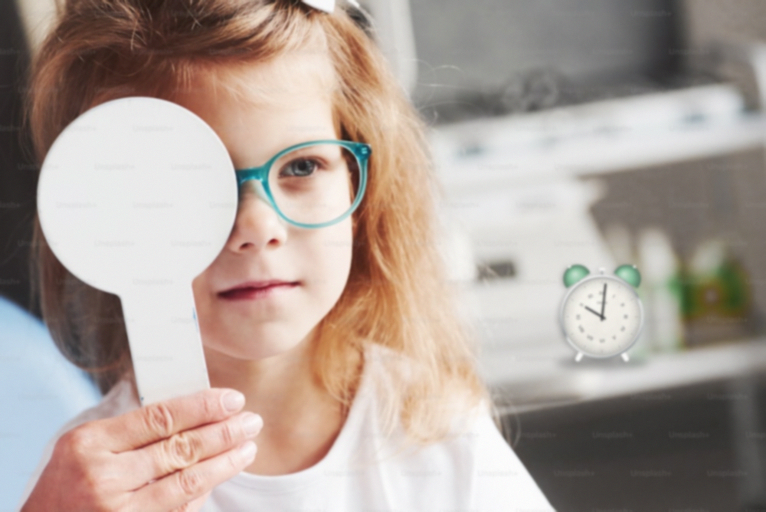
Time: **10:01**
